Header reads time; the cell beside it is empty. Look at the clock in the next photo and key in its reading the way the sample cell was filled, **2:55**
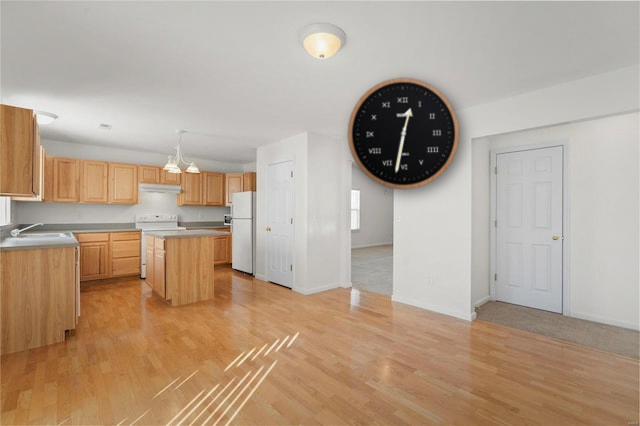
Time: **12:32**
